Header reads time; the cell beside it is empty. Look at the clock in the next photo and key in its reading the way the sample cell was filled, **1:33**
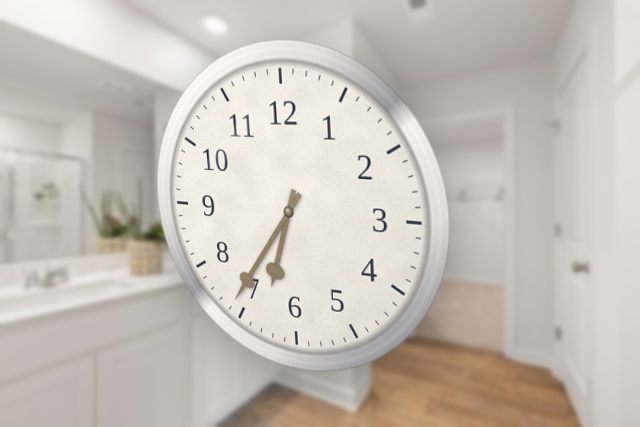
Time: **6:36**
